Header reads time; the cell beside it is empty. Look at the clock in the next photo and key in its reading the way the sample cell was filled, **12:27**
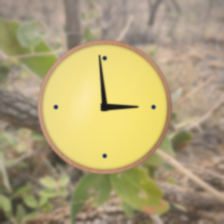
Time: **2:59**
